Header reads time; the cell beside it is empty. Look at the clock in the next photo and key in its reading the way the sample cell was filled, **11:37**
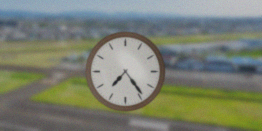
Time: **7:24**
